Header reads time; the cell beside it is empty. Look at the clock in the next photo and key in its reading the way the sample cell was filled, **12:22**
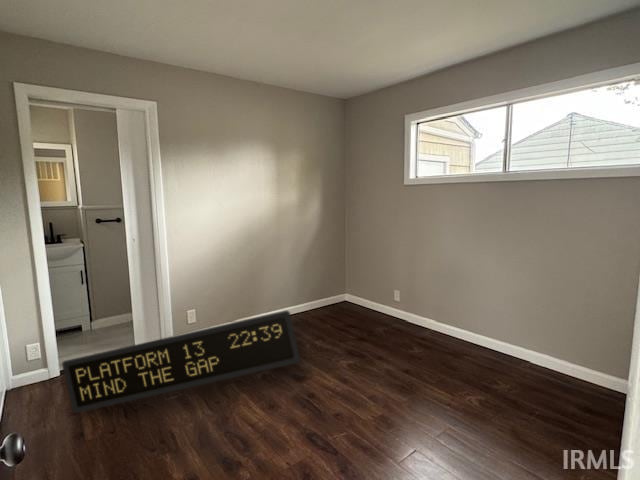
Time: **22:39**
